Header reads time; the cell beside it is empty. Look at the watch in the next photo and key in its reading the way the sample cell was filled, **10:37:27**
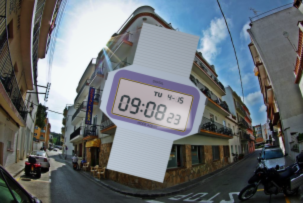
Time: **9:08:23**
